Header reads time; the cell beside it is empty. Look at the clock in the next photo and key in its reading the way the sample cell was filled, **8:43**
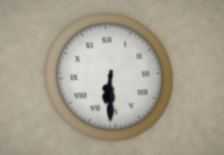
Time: **6:31**
